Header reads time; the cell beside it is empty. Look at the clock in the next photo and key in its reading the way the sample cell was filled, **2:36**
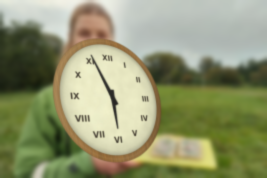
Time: **5:56**
